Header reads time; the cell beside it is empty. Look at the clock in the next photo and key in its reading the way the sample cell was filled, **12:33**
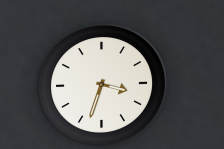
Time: **3:33**
